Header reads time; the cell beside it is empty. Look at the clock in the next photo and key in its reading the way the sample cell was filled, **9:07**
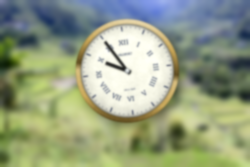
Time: **9:55**
